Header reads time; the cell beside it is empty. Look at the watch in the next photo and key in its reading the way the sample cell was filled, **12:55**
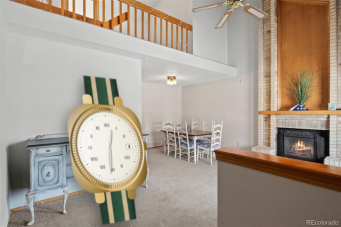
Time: **12:31**
